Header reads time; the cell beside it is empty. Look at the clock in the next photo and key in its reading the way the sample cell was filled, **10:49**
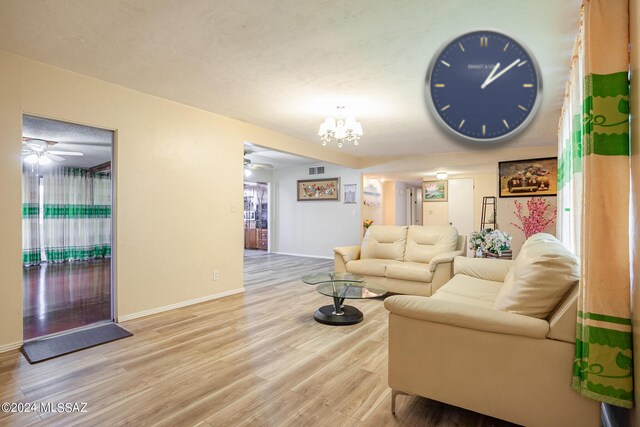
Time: **1:09**
